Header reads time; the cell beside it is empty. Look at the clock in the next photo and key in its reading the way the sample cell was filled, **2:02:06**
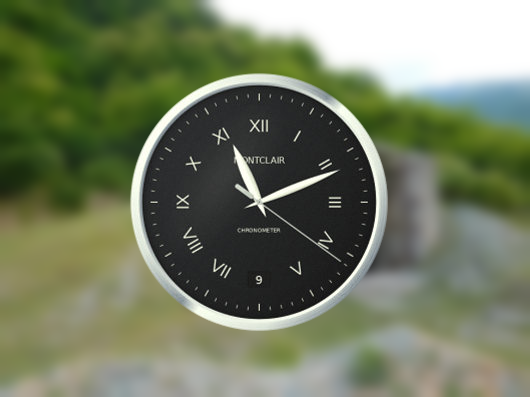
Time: **11:11:21**
